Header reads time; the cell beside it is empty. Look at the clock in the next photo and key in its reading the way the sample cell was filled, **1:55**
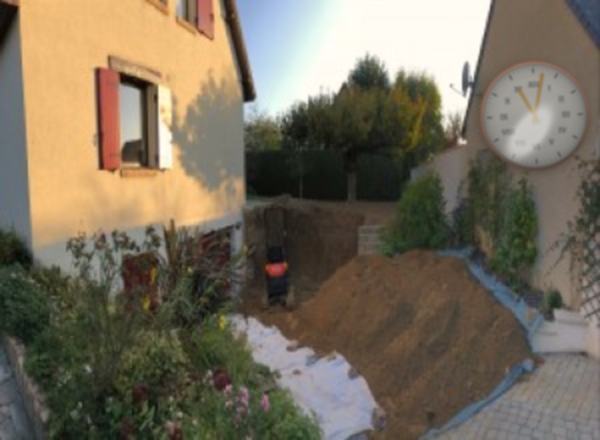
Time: **11:02**
